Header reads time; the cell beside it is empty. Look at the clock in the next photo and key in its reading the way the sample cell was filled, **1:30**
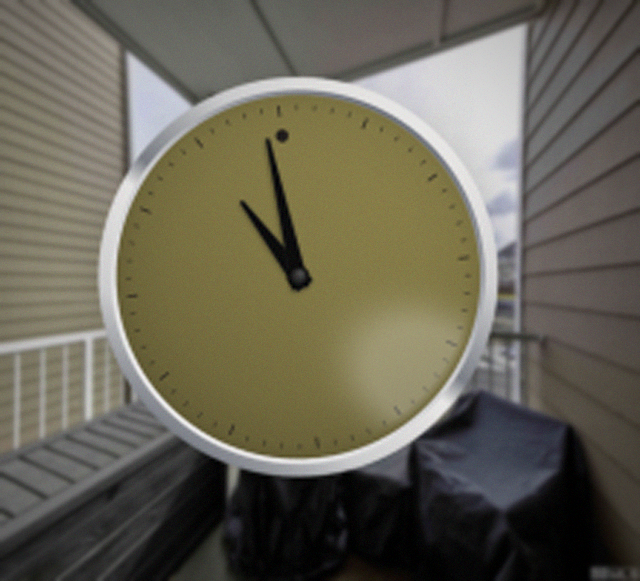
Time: **10:59**
